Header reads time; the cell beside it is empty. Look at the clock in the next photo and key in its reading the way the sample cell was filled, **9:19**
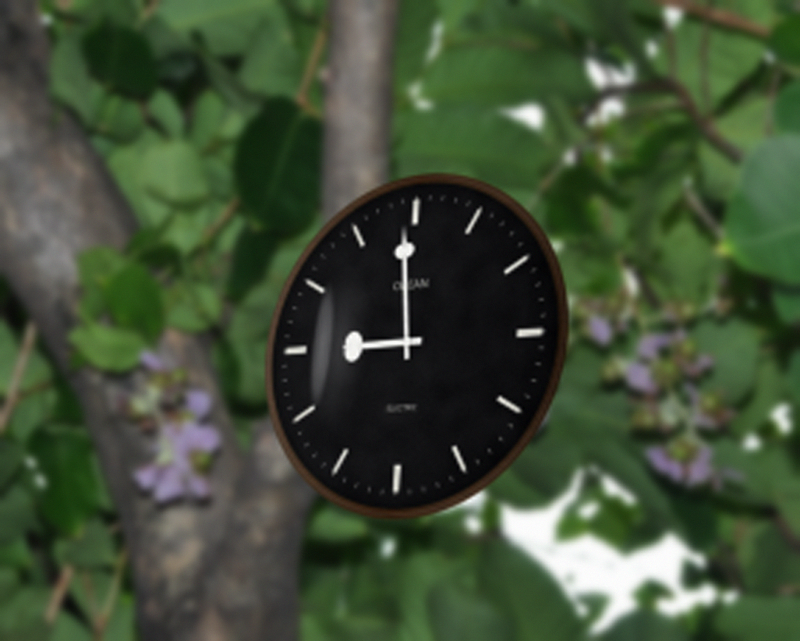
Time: **8:59**
